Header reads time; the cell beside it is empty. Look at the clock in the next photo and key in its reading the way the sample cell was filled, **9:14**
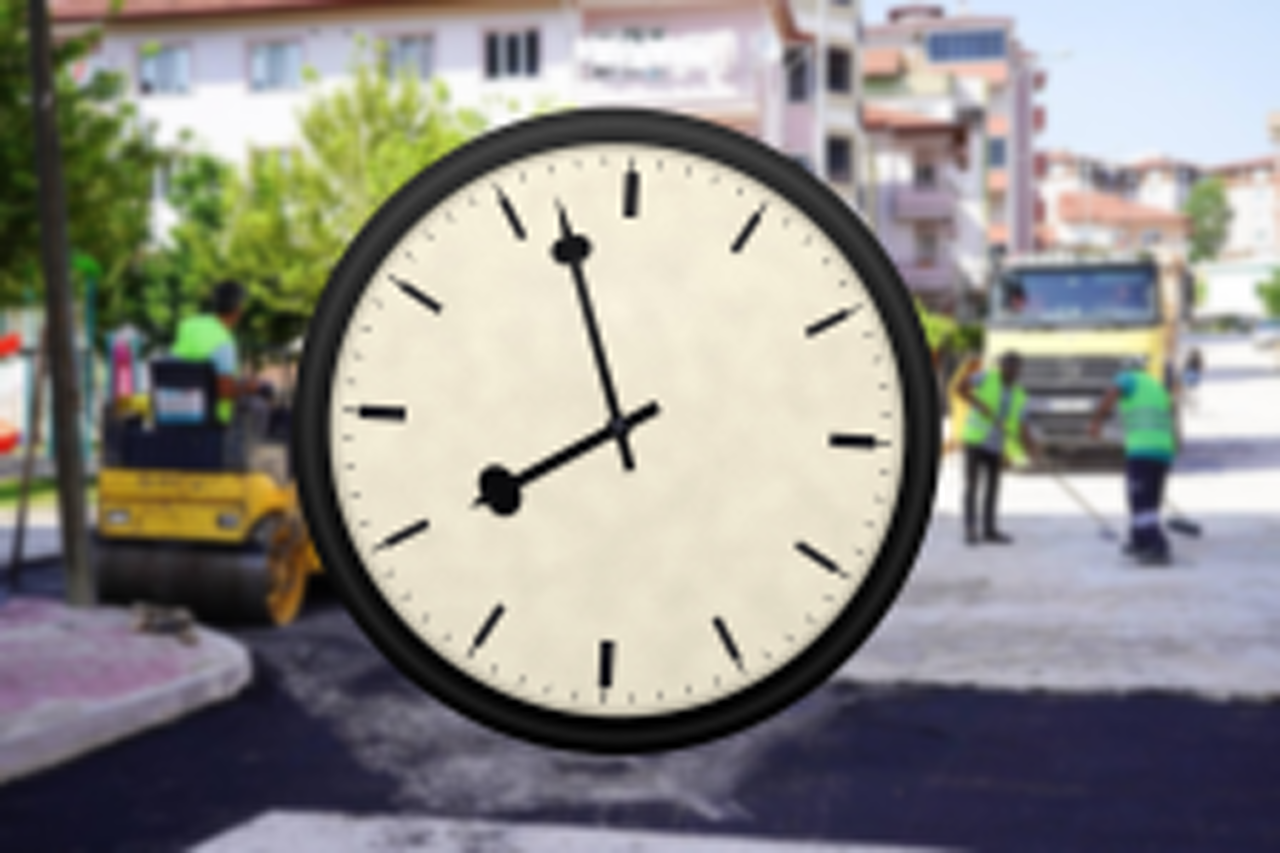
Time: **7:57**
